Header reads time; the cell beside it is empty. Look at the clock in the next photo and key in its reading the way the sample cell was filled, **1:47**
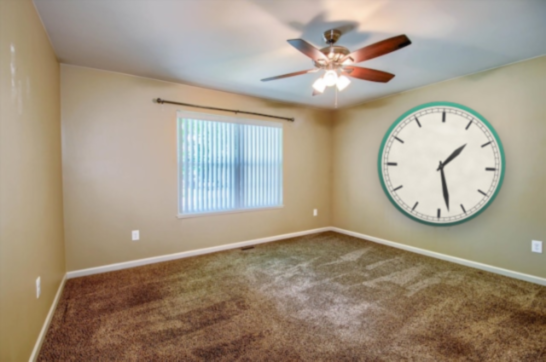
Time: **1:28**
